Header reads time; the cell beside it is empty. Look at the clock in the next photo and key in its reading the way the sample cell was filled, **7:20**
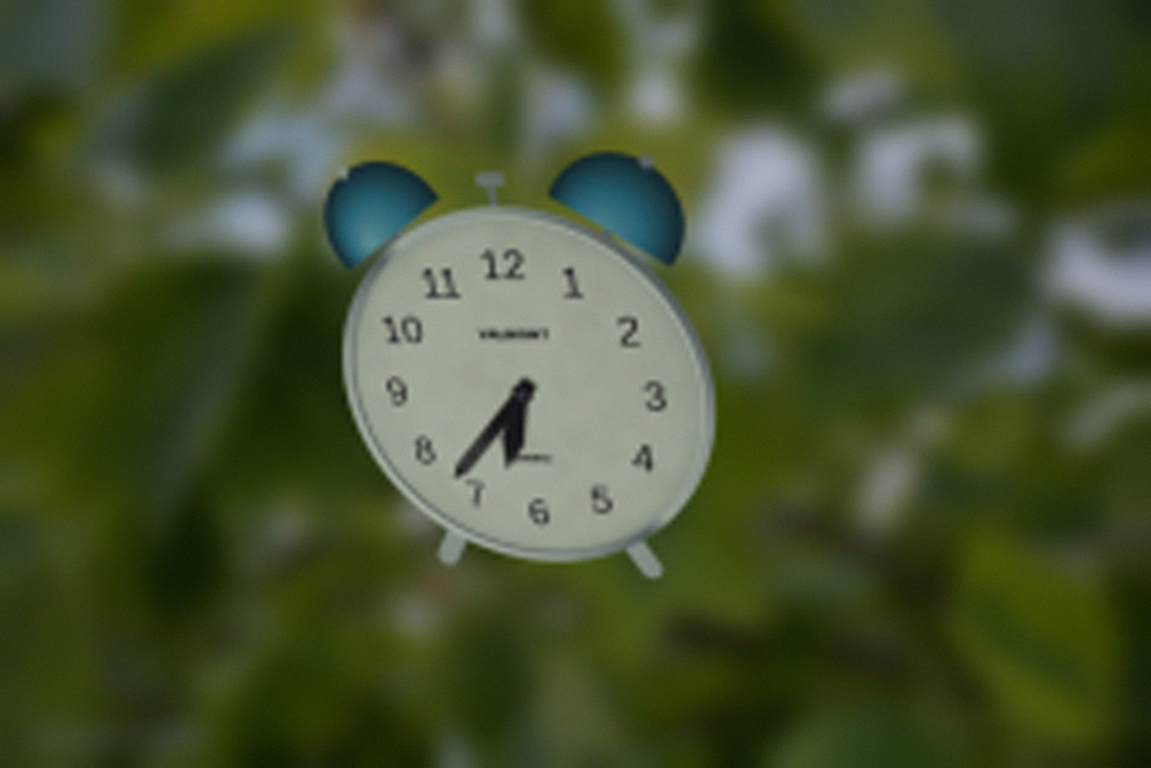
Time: **6:37**
